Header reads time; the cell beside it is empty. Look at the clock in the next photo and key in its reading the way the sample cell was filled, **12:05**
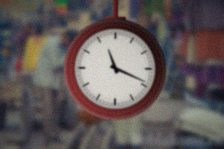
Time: **11:19**
